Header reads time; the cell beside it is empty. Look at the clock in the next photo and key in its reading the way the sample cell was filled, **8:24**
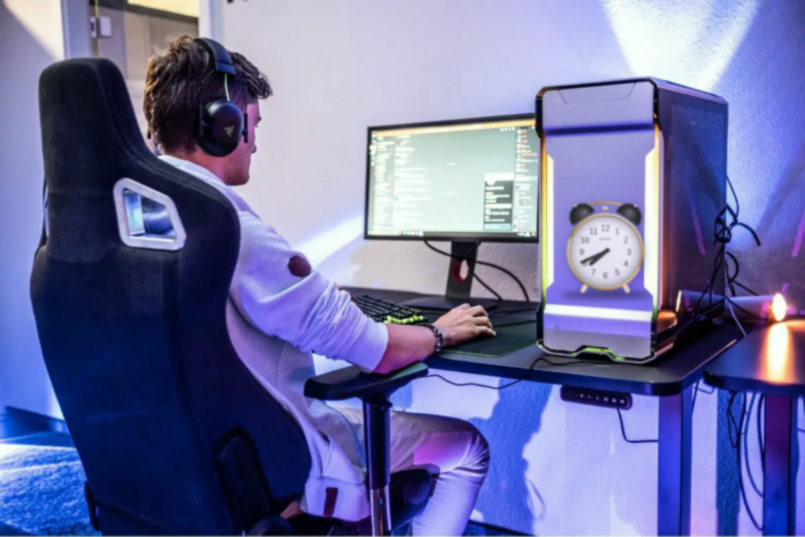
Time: **7:41**
